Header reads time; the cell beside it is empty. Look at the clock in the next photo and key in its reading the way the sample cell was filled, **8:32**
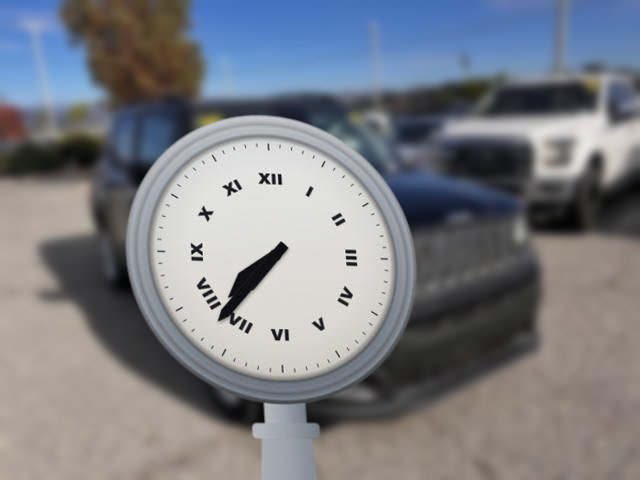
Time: **7:37**
